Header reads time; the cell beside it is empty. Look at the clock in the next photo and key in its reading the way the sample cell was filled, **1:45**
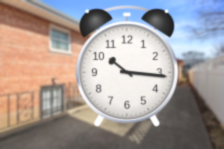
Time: **10:16**
